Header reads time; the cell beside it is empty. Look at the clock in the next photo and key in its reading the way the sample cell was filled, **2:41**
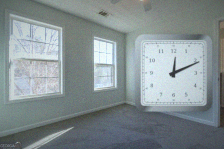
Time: **12:11**
